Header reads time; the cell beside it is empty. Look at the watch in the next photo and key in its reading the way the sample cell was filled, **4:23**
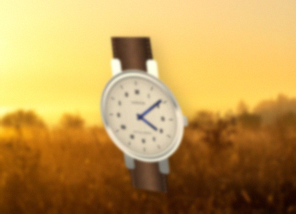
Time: **4:09**
